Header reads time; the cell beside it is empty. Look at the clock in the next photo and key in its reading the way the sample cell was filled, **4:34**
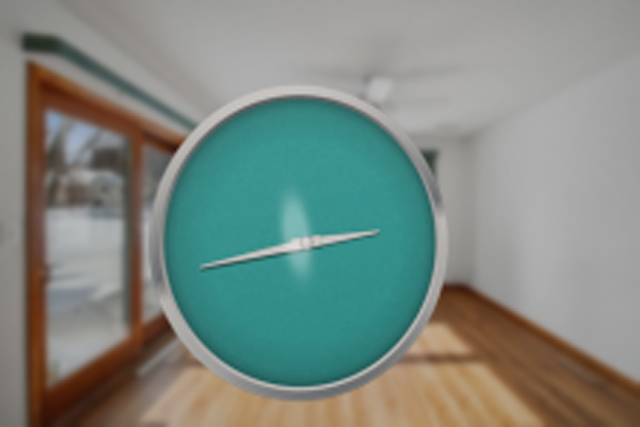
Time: **2:43**
